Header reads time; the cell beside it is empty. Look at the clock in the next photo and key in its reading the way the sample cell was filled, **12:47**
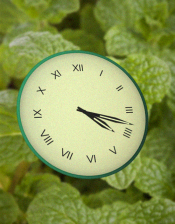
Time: **4:18**
